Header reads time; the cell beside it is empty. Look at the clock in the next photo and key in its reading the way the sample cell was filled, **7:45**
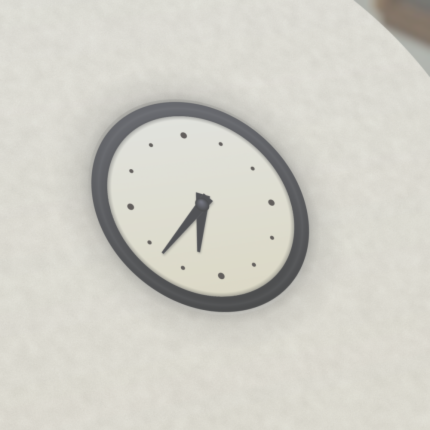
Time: **6:38**
